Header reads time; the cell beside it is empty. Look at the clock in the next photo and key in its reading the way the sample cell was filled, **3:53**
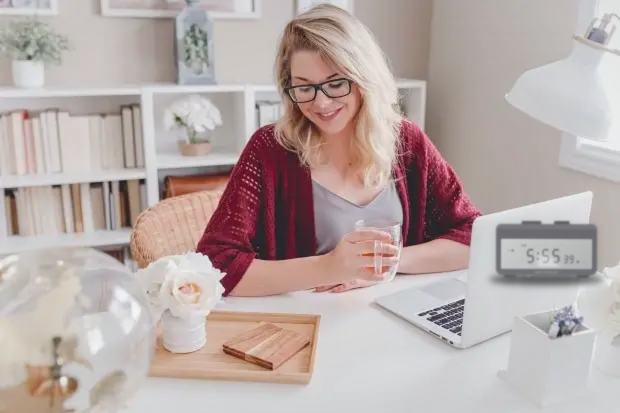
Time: **5:55**
